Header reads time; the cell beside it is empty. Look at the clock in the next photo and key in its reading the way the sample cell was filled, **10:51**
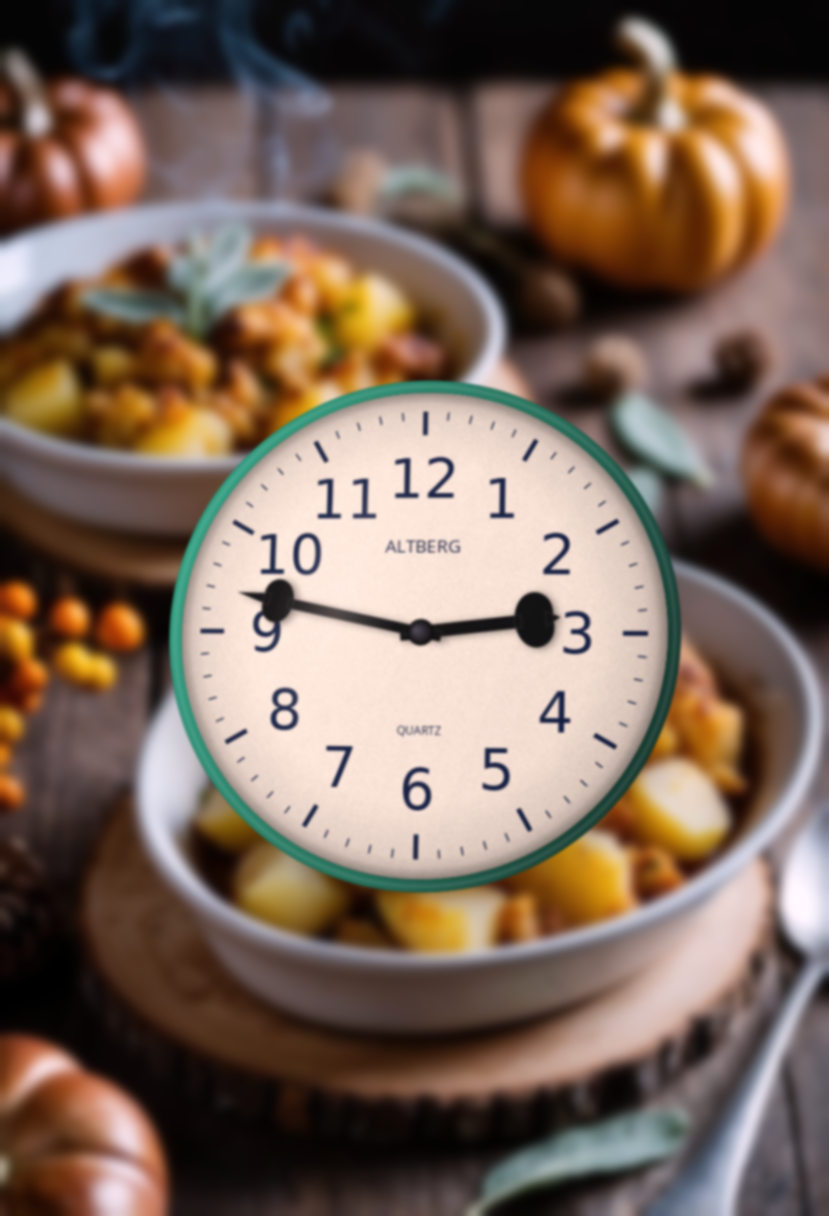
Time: **2:47**
